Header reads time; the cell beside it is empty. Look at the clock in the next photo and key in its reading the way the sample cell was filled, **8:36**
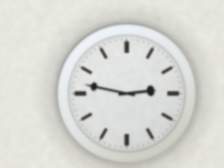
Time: **2:47**
